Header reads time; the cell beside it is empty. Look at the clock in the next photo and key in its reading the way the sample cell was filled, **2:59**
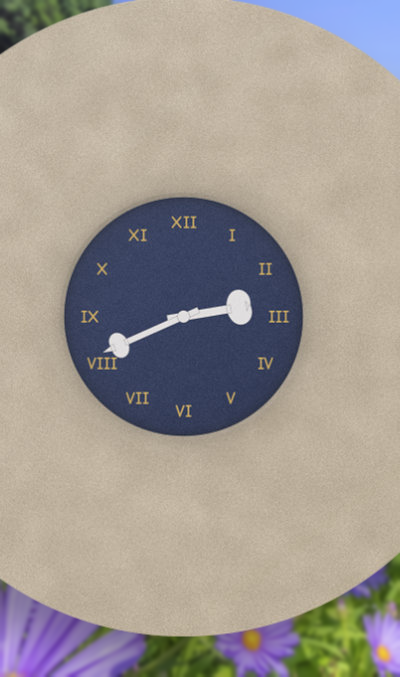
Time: **2:41**
